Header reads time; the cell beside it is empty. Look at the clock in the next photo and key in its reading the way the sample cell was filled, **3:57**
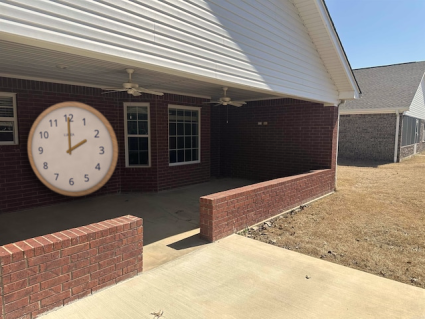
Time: **2:00**
